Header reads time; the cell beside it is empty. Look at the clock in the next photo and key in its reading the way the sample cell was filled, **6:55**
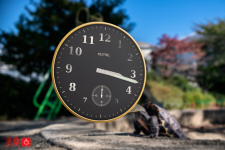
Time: **3:17**
